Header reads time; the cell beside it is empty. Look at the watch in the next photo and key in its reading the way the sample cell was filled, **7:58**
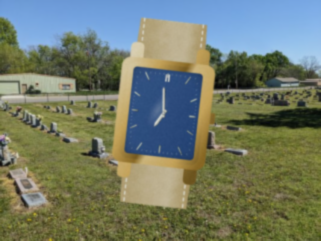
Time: **6:59**
